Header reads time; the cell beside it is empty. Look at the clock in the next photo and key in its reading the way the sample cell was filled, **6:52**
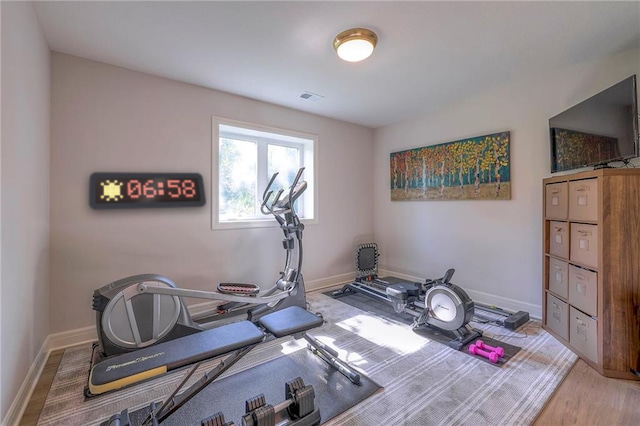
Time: **6:58**
